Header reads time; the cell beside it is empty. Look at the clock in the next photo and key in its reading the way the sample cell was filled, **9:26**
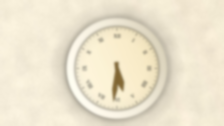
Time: **5:31**
